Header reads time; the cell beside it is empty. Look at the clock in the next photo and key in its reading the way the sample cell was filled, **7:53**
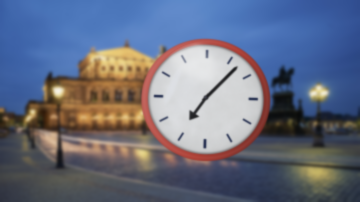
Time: **7:07**
